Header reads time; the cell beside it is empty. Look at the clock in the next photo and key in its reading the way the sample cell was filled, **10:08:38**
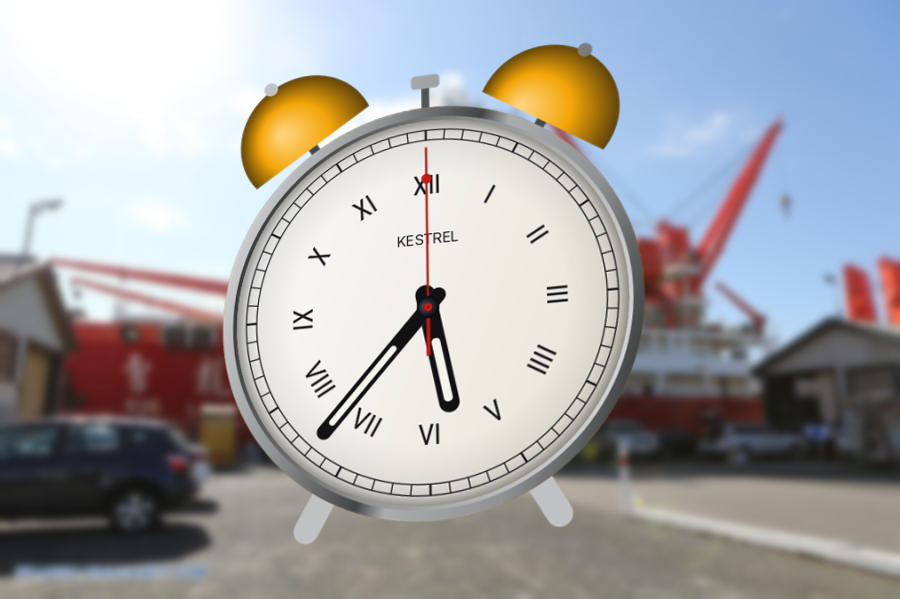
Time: **5:37:00**
